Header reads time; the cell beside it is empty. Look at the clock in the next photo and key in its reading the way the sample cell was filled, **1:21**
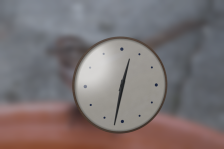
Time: **12:32**
